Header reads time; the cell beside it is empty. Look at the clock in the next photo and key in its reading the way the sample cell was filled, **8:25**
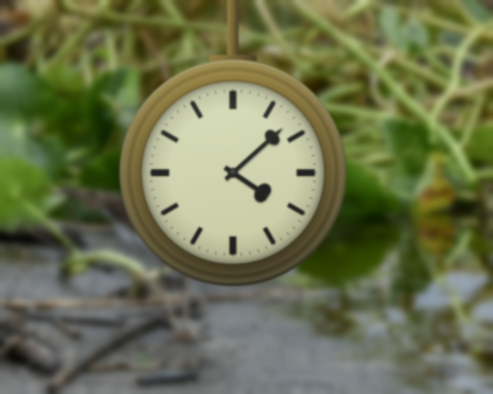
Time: **4:08**
